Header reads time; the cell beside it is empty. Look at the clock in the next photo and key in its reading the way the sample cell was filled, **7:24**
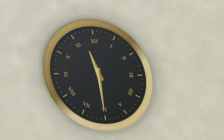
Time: **11:30**
